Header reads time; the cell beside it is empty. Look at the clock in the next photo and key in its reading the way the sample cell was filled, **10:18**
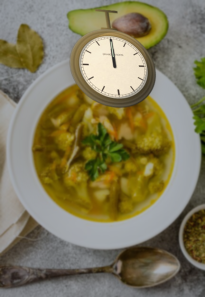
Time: **12:00**
